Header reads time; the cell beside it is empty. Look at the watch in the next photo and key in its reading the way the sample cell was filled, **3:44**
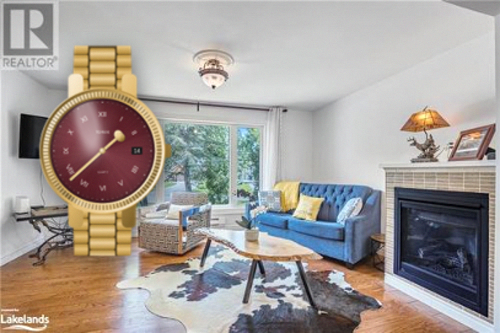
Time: **1:38**
